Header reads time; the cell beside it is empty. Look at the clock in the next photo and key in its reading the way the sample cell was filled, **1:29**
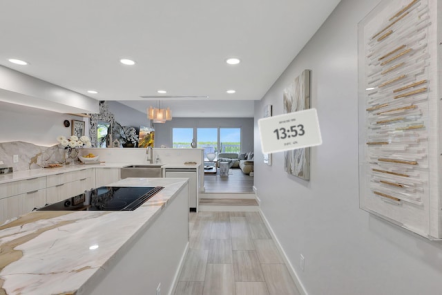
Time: **13:53**
